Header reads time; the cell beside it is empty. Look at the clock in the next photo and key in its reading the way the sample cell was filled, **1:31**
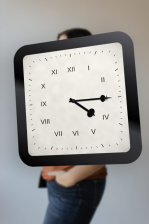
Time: **4:15**
